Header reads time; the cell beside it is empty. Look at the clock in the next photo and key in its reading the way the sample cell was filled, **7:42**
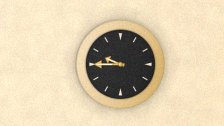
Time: **9:45**
